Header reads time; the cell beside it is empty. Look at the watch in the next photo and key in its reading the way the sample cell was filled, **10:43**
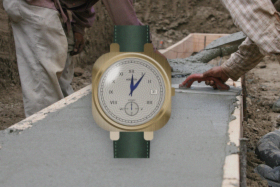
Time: **12:06**
